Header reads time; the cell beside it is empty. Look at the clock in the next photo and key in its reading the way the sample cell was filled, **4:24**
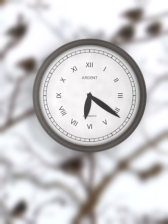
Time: **6:21**
